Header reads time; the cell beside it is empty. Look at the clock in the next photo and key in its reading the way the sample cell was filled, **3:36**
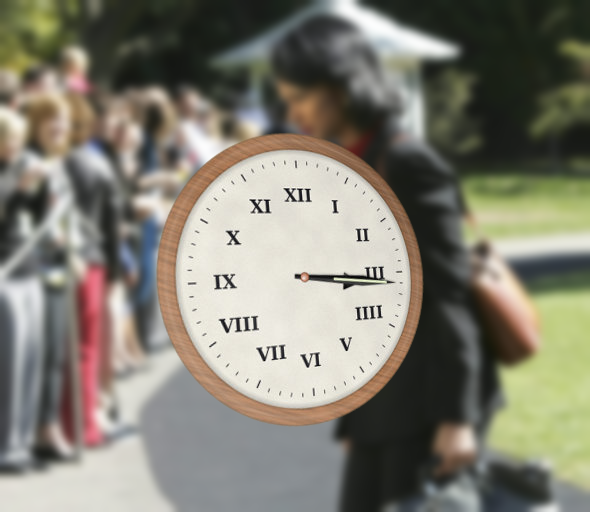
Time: **3:16**
